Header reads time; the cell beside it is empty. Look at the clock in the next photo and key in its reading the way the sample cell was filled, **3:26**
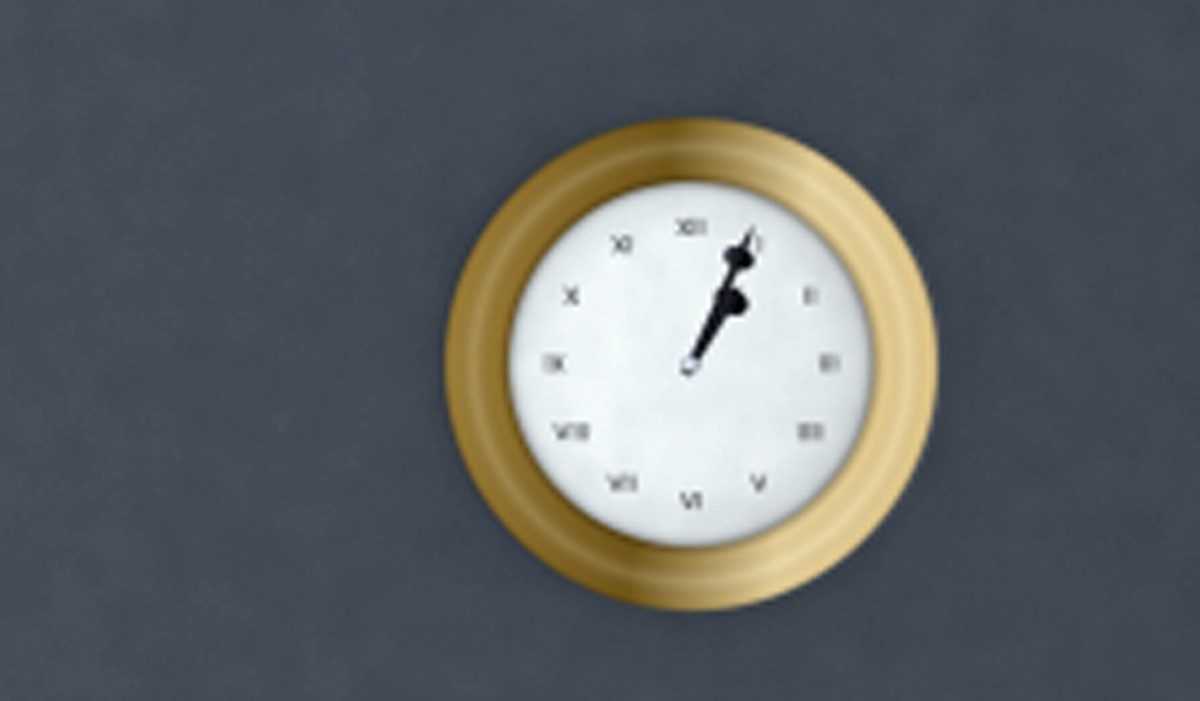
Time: **1:04**
